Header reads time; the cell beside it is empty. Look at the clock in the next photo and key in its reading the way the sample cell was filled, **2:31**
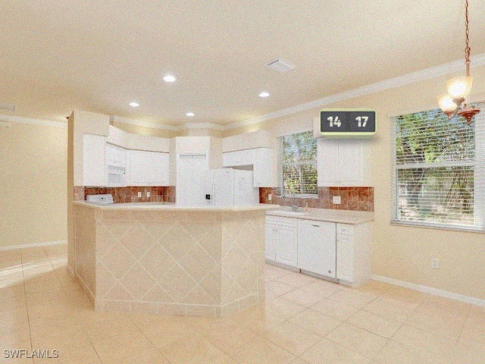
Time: **14:17**
